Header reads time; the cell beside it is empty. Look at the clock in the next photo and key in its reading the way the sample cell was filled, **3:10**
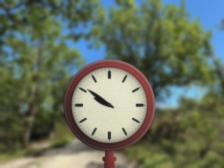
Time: **9:51**
